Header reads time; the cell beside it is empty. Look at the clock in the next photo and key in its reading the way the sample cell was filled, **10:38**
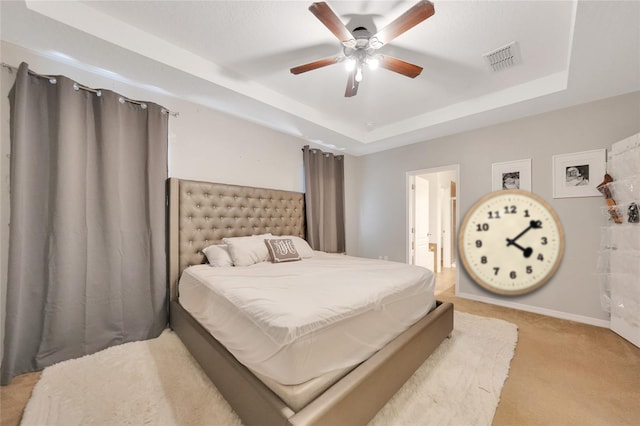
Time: **4:09**
